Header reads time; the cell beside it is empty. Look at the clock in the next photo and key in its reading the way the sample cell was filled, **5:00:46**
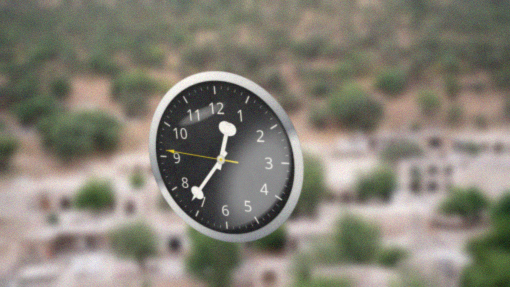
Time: **12:36:46**
